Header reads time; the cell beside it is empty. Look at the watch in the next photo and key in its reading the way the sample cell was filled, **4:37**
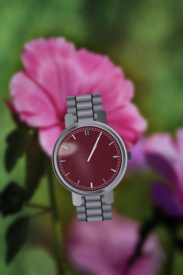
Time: **1:05**
